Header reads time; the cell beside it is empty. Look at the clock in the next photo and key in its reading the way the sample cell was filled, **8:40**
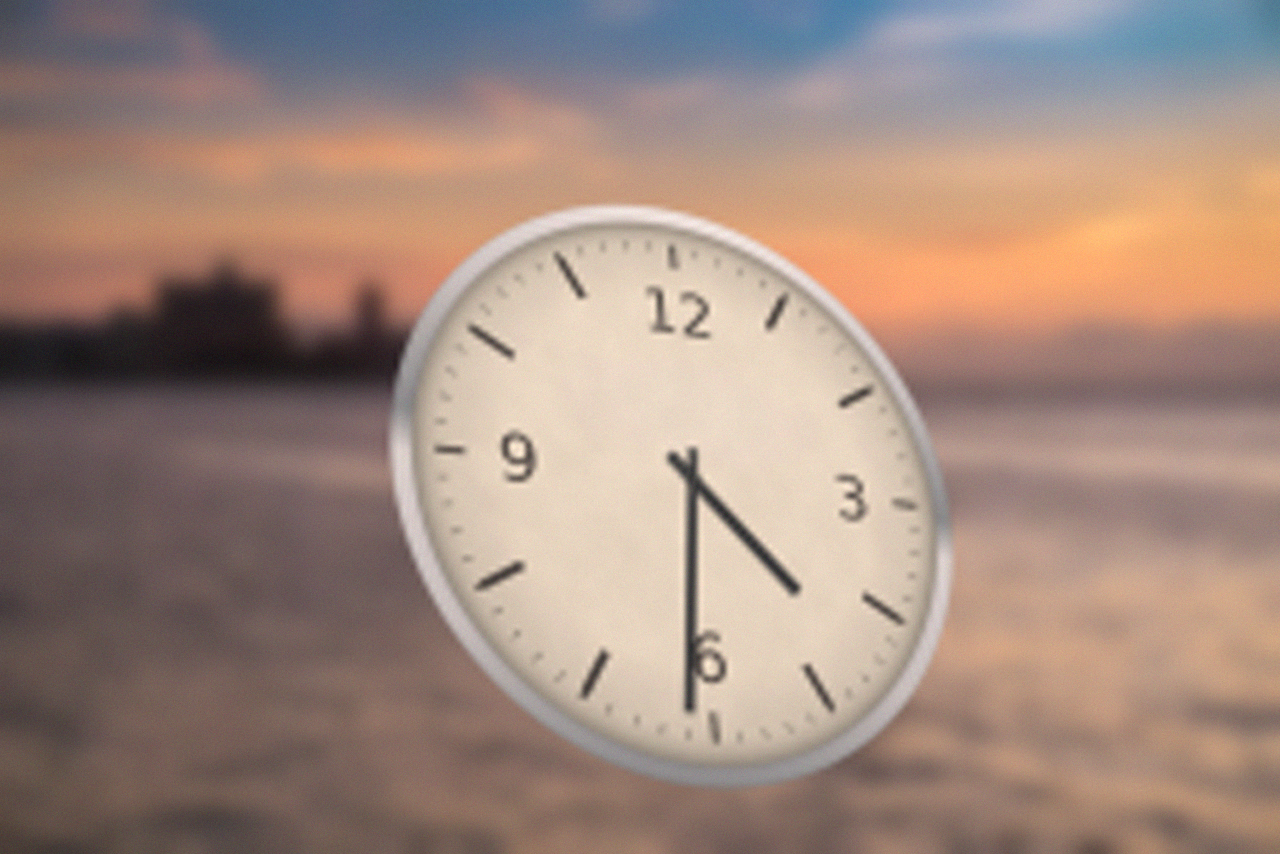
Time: **4:31**
